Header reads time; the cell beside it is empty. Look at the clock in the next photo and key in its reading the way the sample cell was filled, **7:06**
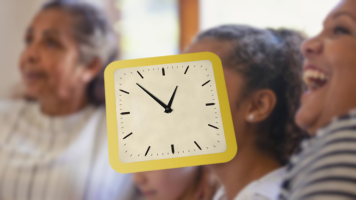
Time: **12:53**
